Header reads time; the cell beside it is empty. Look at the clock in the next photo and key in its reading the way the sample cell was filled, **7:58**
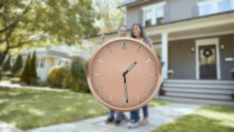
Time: **1:29**
